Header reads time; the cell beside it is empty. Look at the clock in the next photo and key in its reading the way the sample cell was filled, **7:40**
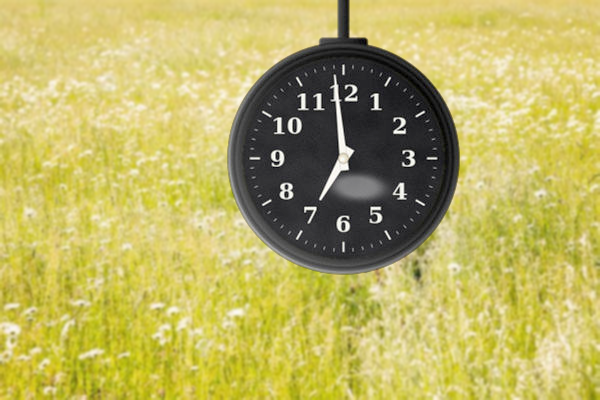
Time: **6:59**
